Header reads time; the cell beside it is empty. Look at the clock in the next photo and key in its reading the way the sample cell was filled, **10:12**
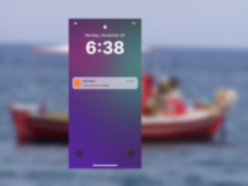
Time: **6:38**
